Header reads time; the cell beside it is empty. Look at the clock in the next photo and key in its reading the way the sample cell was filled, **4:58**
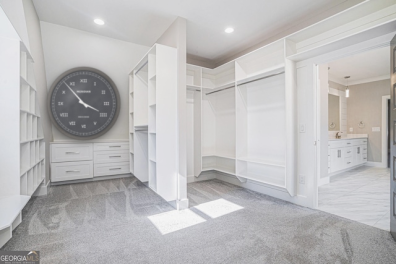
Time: **3:53**
